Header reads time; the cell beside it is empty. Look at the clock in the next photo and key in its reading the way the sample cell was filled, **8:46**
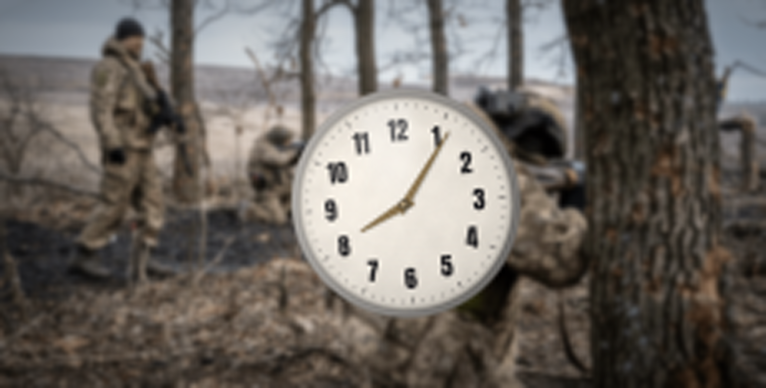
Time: **8:06**
